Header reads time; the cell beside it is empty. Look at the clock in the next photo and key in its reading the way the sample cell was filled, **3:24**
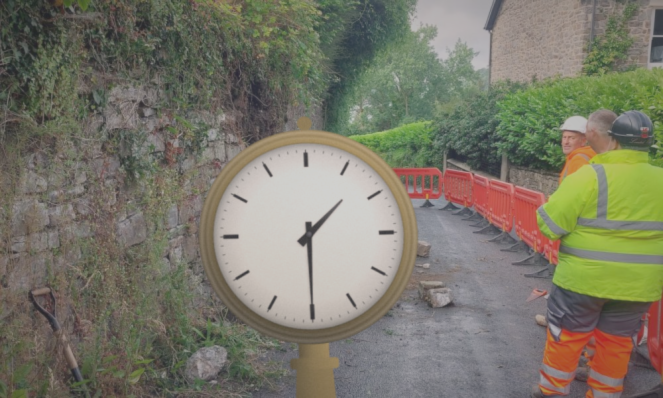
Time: **1:30**
